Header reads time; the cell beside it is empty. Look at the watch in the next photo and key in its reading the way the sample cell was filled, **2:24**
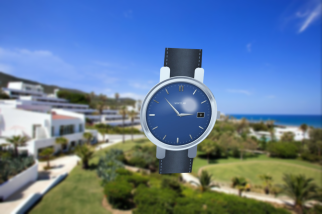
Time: **2:53**
